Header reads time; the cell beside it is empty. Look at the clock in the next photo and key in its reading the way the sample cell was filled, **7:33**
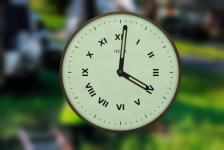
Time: **4:01**
